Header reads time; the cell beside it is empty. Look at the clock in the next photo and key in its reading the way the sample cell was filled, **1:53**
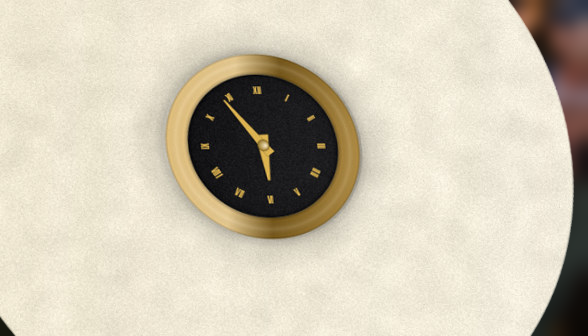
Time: **5:54**
